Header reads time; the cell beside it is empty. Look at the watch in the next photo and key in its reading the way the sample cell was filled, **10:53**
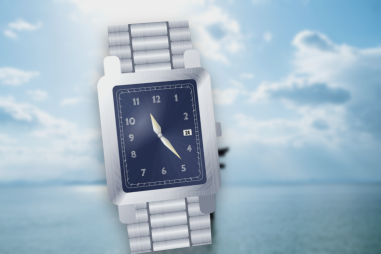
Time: **11:24**
